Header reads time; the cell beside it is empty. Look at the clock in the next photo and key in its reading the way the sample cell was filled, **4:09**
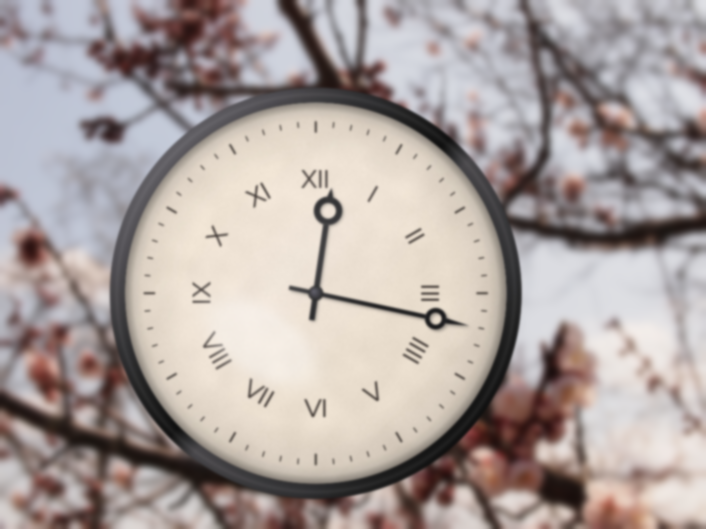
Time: **12:17**
